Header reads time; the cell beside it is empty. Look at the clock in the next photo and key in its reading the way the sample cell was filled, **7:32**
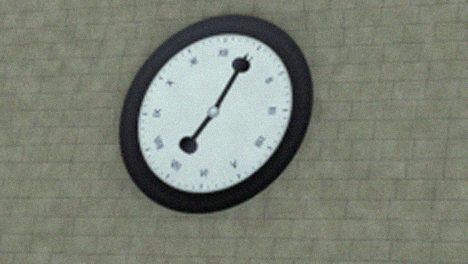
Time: **7:04**
